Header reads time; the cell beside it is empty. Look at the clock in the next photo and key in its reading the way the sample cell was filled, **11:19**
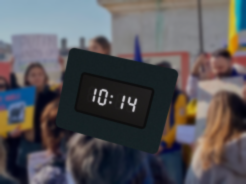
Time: **10:14**
